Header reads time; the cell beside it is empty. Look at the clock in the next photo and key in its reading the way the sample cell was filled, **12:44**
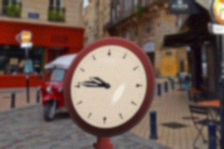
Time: **9:46**
